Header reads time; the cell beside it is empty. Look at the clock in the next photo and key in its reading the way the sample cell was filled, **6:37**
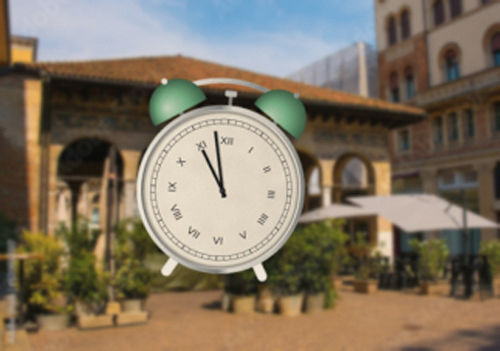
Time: **10:58**
